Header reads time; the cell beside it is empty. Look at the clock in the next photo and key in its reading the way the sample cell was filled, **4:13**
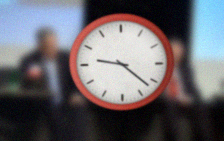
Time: **9:22**
